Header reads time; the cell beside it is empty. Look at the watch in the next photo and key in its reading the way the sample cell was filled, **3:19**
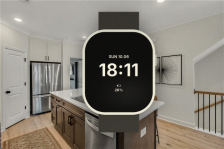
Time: **18:11**
